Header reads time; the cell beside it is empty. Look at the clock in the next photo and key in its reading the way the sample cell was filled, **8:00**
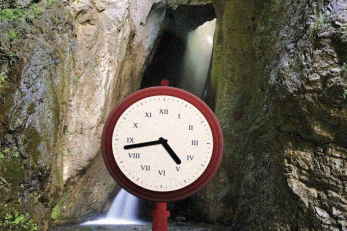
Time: **4:43**
